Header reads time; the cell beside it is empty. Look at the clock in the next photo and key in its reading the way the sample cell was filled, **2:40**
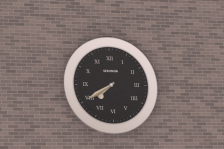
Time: **7:40**
